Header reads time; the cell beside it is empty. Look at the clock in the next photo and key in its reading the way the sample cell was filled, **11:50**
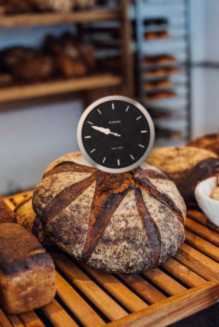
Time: **9:49**
